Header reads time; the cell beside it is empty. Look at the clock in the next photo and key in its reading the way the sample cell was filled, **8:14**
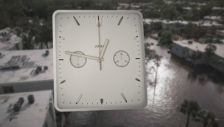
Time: **12:47**
